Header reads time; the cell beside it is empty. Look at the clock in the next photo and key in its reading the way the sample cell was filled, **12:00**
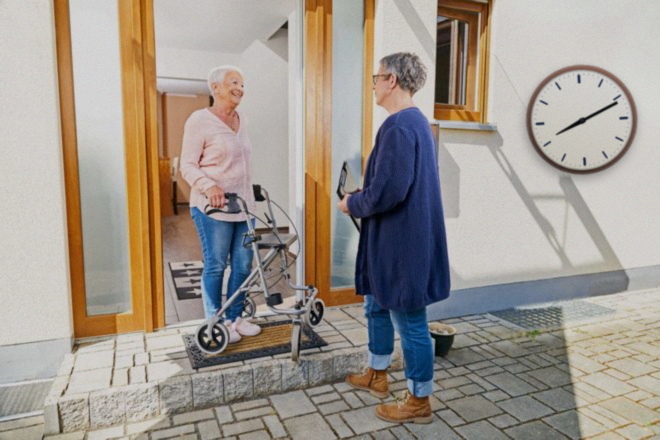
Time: **8:11**
